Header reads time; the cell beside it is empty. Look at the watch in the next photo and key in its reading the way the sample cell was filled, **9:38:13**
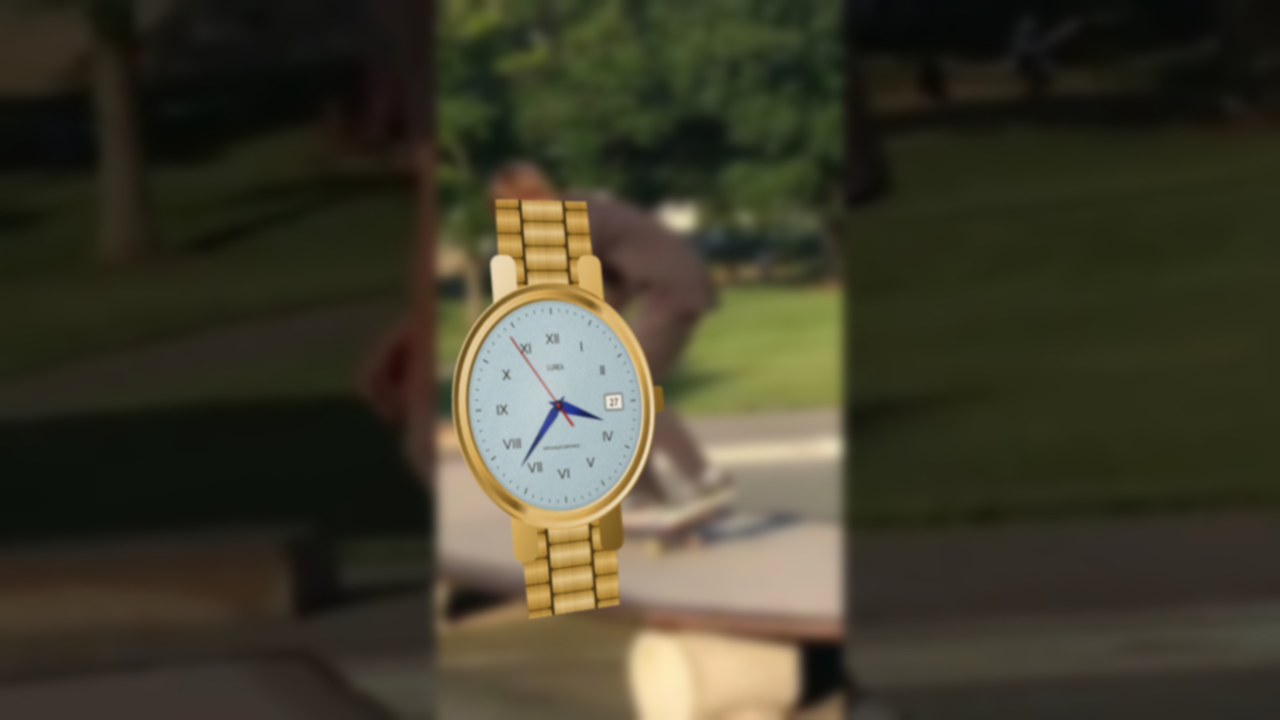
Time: **3:36:54**
